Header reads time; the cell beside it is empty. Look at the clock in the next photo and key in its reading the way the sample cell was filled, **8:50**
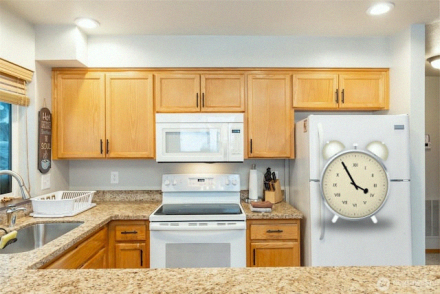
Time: **3:55**
